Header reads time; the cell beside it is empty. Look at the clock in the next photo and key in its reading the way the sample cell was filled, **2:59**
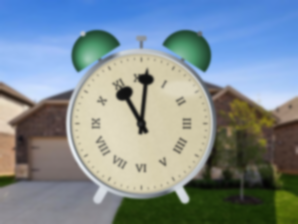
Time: **11:01**
